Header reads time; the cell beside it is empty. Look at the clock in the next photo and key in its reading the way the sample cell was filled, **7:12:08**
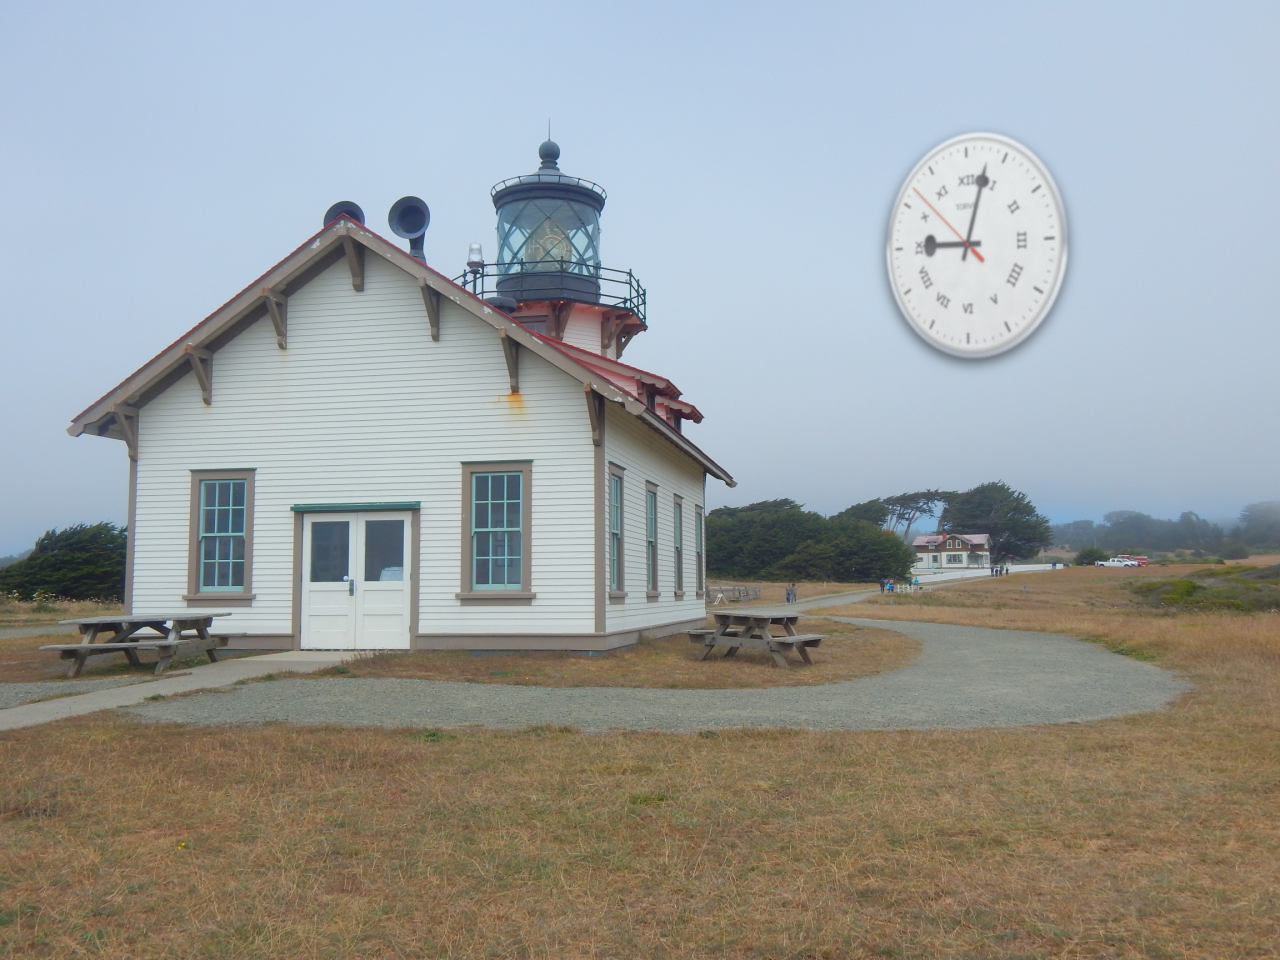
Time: **9:02:52**
